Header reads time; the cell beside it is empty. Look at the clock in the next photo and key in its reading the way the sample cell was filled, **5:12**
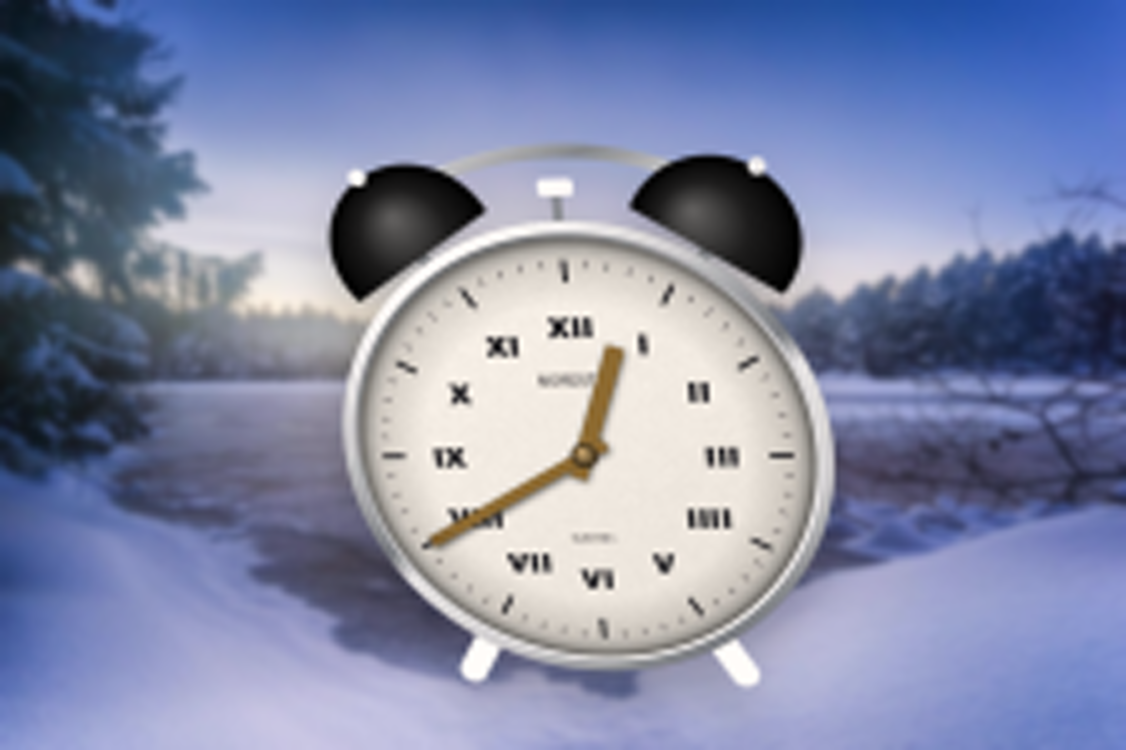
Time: **12:40**
